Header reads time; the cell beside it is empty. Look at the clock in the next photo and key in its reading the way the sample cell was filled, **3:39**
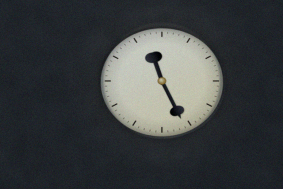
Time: **11:26**
